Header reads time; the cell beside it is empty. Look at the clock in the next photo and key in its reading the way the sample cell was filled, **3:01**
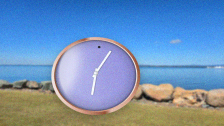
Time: **6:04**
